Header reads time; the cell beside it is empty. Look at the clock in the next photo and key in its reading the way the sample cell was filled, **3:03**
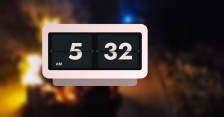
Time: **5:32**
